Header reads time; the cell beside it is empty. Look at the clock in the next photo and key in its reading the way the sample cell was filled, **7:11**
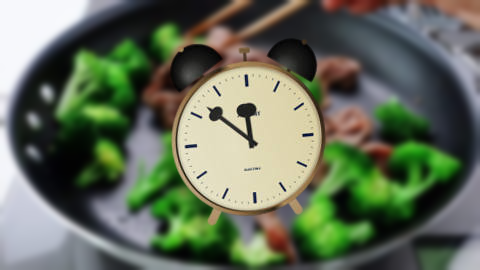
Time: **11:52**
